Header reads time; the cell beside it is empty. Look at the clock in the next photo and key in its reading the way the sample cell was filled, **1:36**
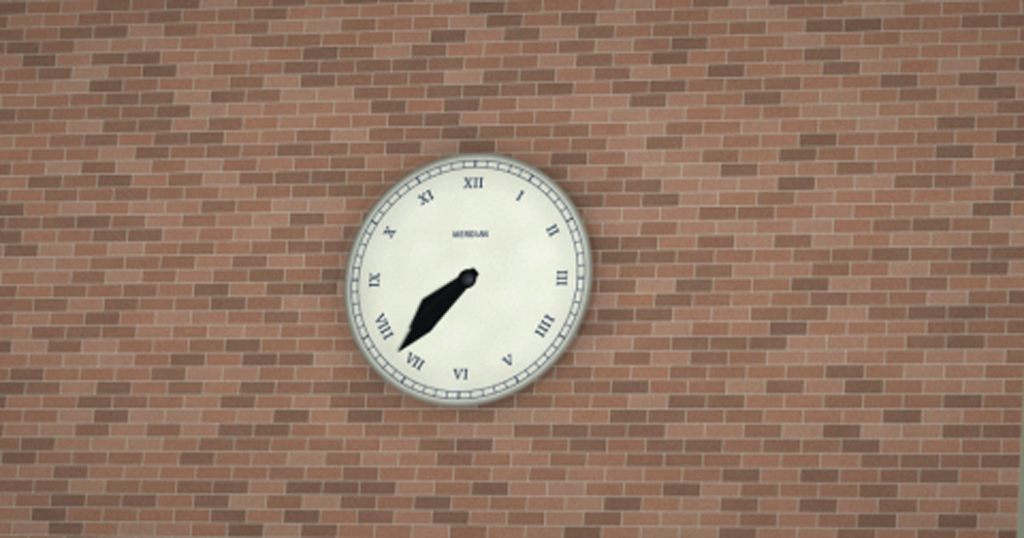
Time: **7:37**
